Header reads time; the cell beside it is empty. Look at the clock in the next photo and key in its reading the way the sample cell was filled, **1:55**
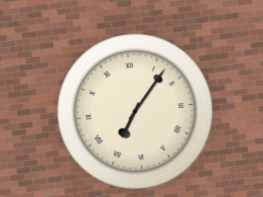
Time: **7:07**
